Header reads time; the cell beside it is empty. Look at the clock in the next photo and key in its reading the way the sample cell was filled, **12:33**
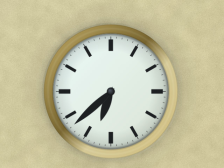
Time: **6:38**
